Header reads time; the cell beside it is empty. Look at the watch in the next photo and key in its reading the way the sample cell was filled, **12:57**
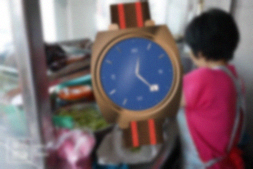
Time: **12:23**
